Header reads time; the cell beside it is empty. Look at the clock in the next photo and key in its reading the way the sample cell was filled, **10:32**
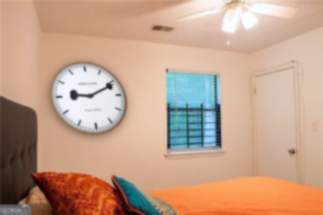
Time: **9:11**
